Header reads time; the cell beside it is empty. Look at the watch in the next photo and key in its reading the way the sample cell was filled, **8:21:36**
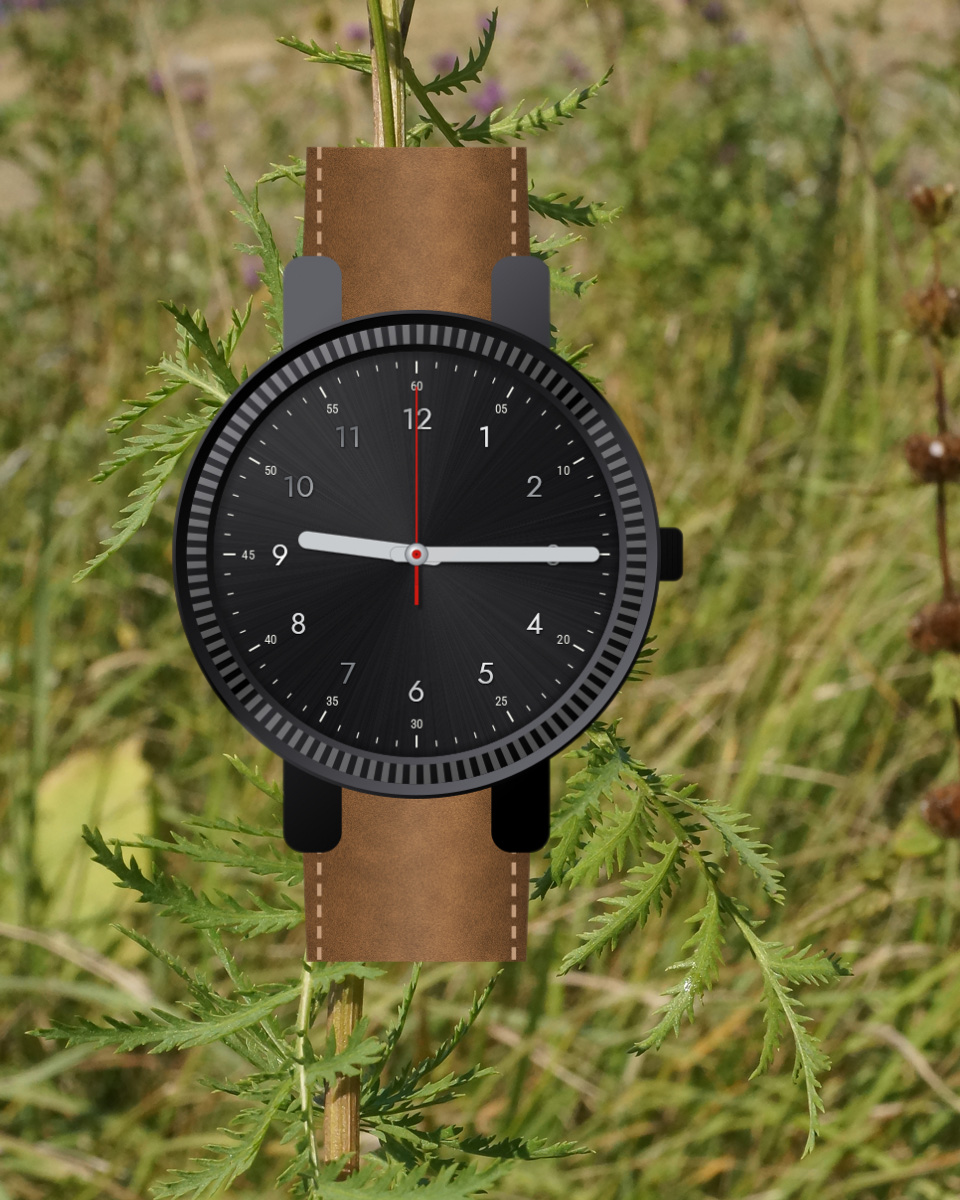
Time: **9:15:00**
